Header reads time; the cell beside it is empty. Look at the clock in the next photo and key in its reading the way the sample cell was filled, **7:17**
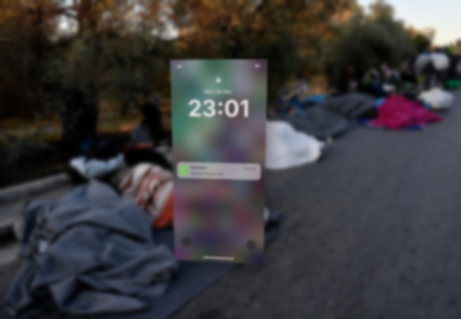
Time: **23:01**
